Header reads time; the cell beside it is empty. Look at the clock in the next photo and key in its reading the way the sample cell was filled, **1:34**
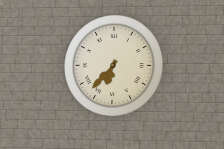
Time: **6:37**
